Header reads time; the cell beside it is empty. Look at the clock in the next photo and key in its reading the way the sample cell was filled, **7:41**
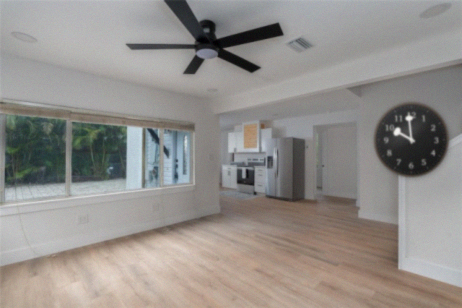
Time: **9:59**
